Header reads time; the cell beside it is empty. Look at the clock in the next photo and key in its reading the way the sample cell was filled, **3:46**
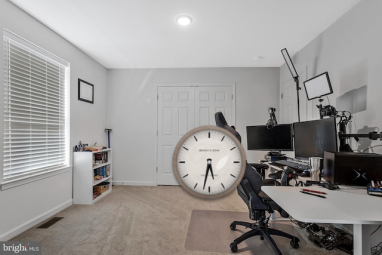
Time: **5:32**
